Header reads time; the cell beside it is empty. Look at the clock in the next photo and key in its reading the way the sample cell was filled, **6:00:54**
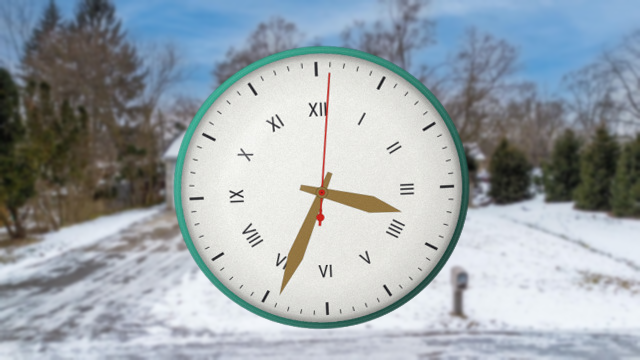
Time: **3:34:01**
